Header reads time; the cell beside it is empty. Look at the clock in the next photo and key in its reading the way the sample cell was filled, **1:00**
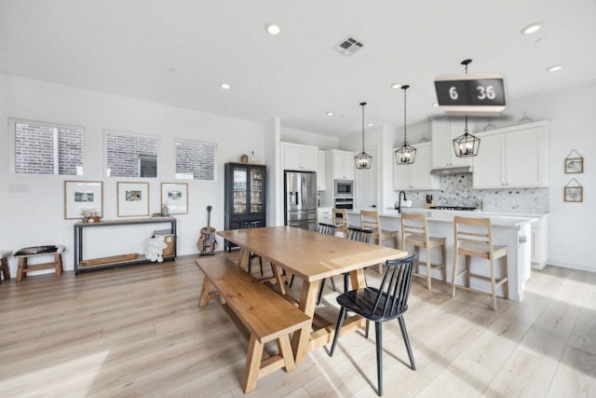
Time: **6:36**
